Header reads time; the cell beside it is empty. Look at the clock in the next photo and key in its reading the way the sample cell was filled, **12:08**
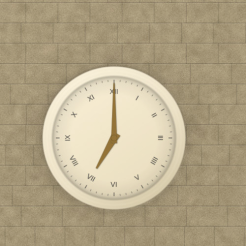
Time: **7:00**
